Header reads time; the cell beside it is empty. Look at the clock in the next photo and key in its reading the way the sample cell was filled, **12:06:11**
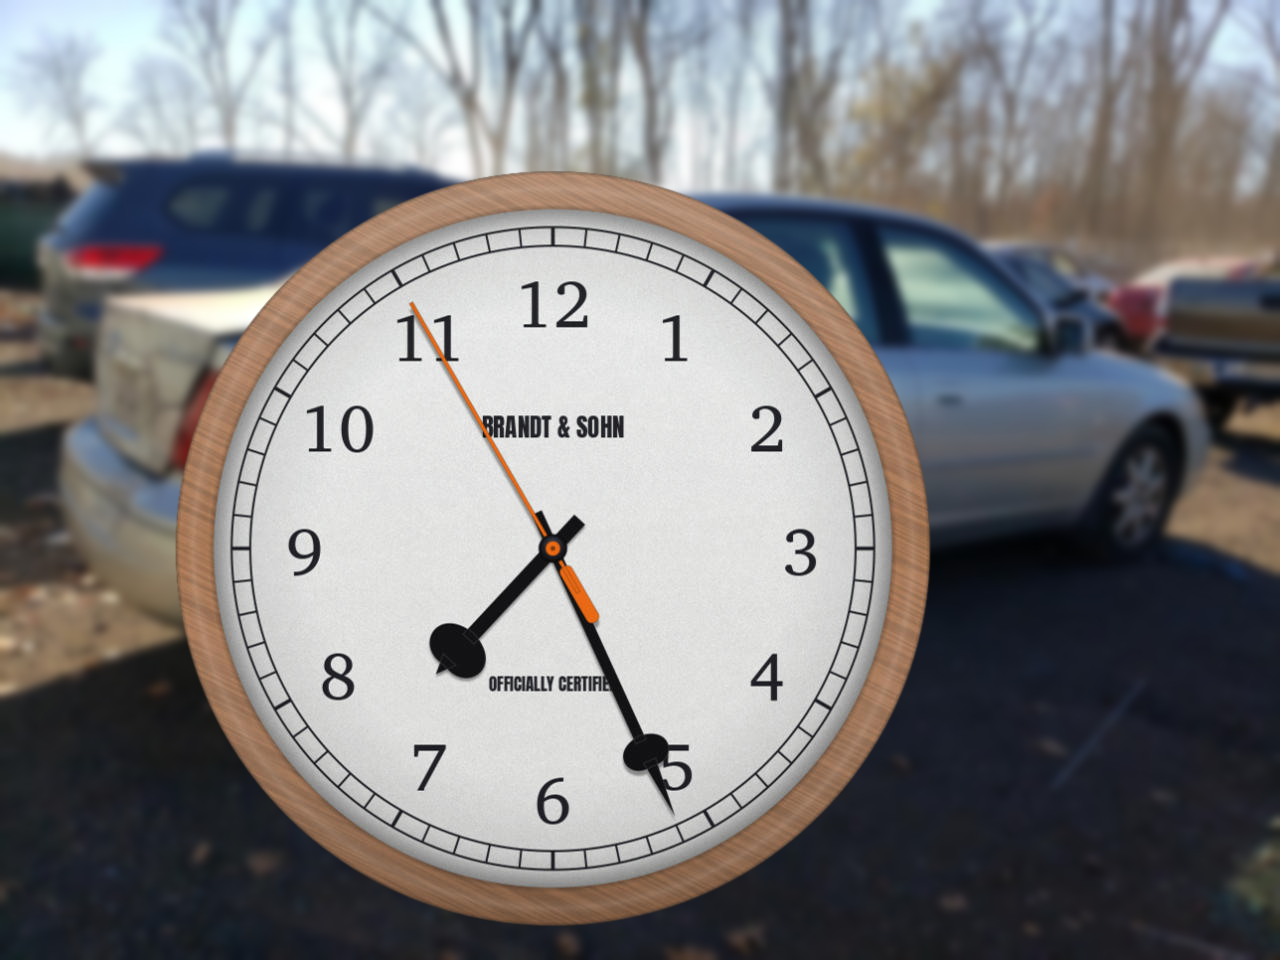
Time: **7:25:55**
